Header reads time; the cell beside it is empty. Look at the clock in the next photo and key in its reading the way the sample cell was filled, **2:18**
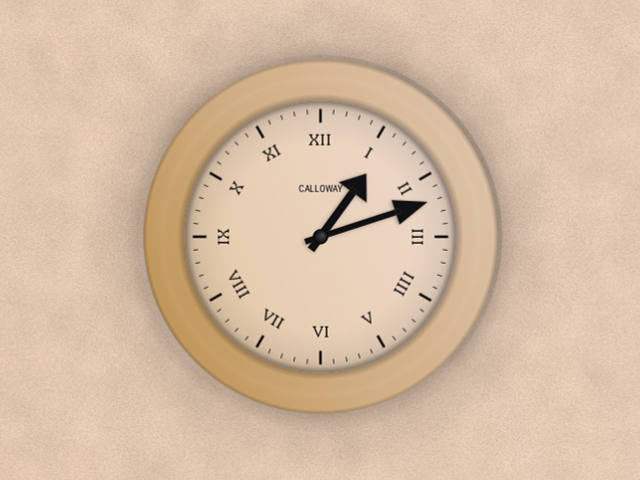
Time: **1:12**
